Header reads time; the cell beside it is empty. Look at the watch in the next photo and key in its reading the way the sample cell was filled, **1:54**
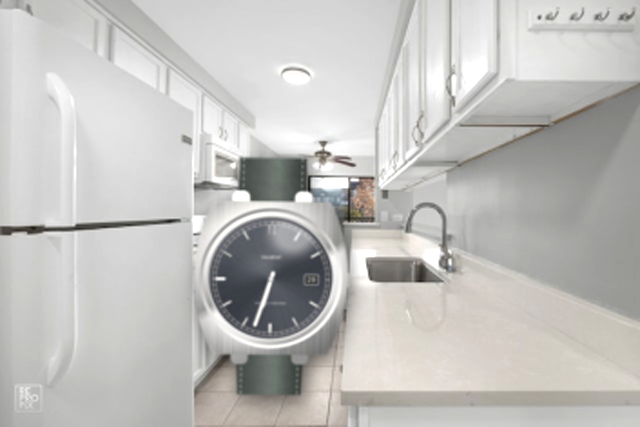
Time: **6:33**
